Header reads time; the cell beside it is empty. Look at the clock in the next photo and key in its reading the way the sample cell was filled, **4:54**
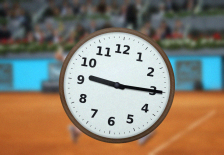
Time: **9:15**
